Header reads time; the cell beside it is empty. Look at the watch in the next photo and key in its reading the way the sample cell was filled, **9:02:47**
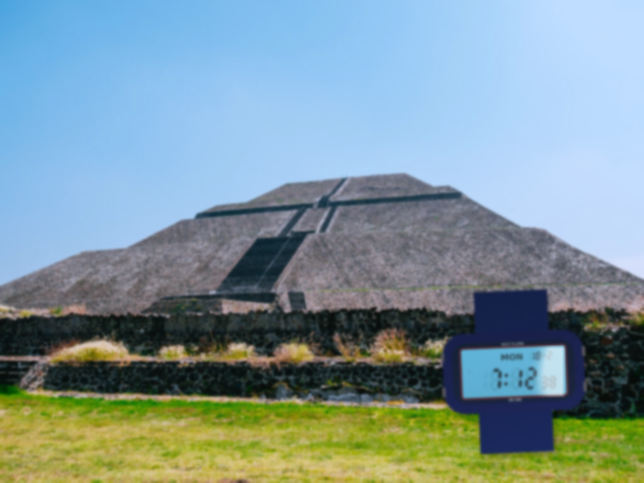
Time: **7:12:38**
